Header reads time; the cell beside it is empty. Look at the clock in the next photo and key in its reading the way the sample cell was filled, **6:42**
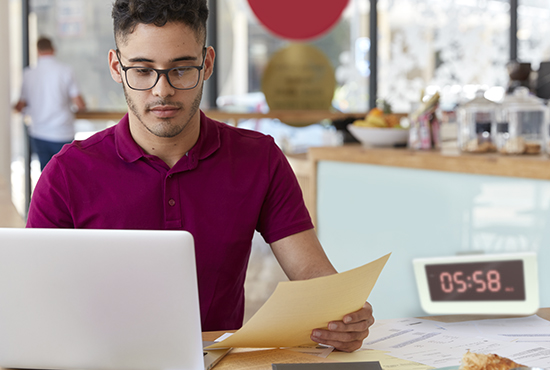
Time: **5:58**
